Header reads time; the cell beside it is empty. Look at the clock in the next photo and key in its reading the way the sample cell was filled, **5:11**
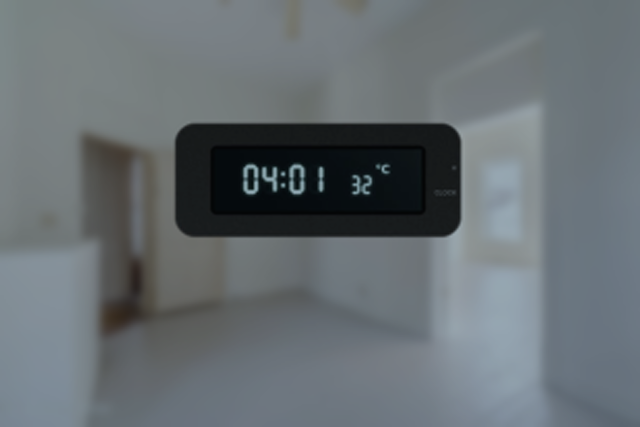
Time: **4:01**
